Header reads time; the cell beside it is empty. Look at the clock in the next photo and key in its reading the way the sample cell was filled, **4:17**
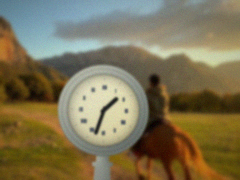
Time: **1:33**
